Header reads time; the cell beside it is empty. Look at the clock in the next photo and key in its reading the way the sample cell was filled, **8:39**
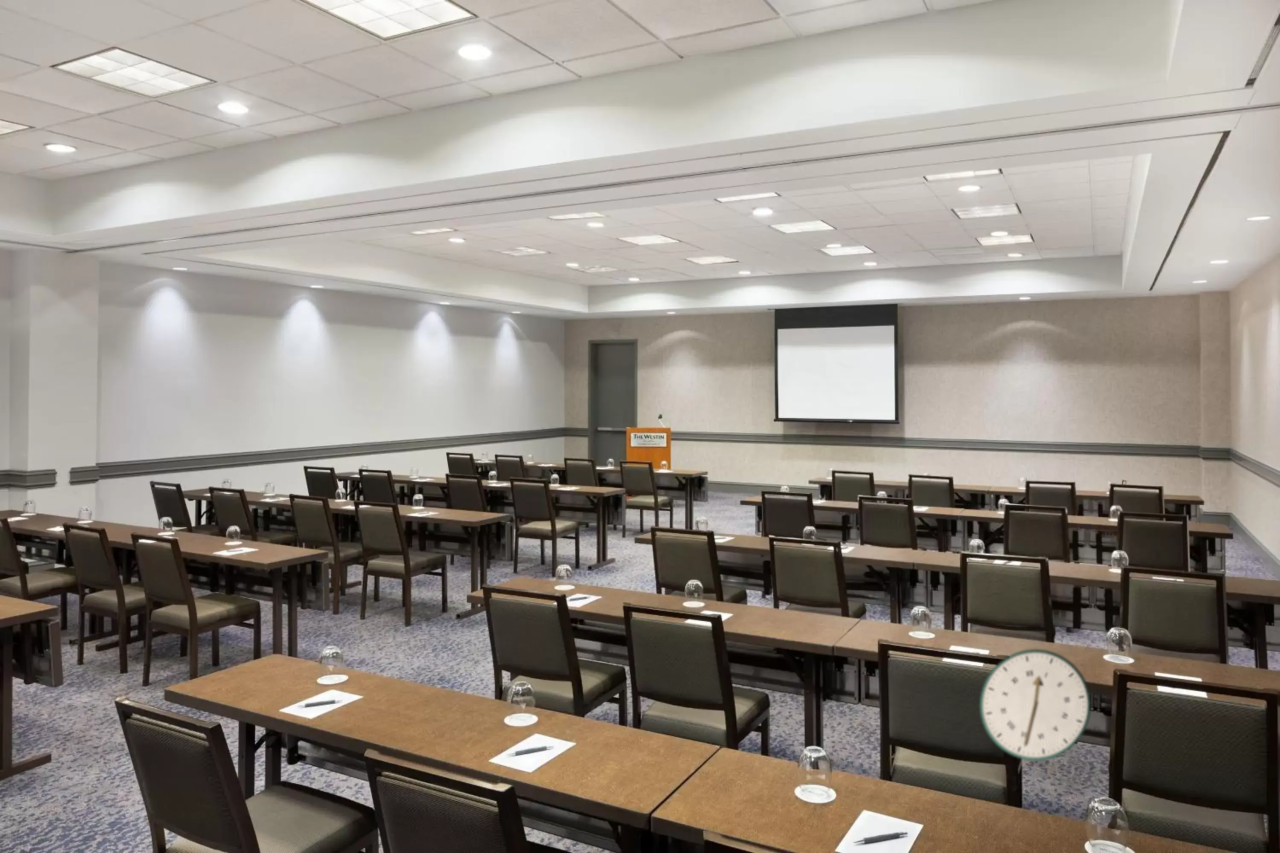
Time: **12:34**
